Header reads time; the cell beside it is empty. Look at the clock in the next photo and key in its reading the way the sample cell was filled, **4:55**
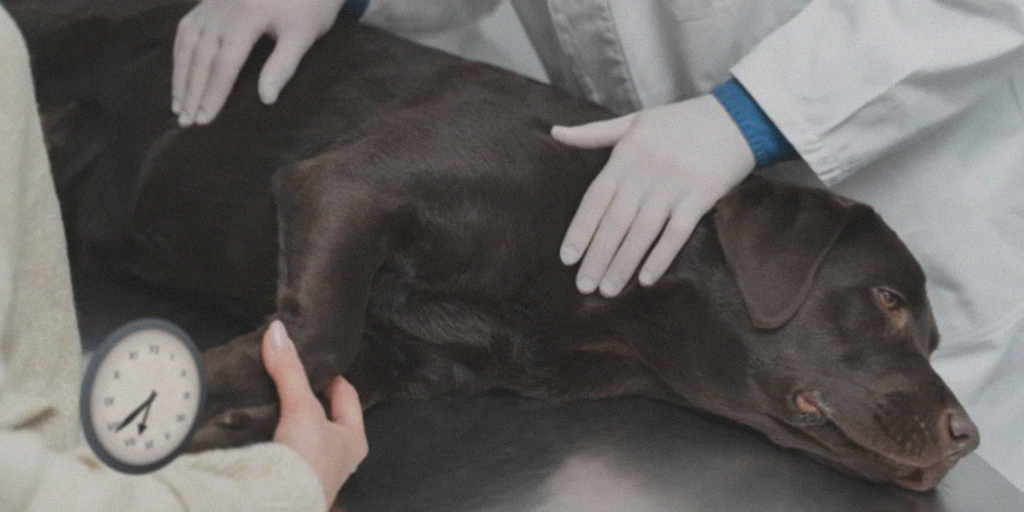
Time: **6:39**
